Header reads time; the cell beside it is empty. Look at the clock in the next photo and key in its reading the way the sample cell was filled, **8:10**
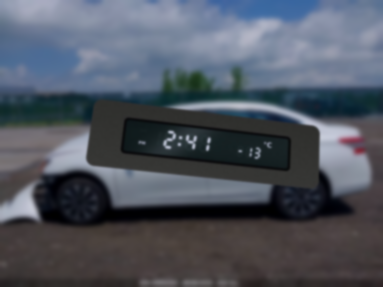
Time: **2:41**
